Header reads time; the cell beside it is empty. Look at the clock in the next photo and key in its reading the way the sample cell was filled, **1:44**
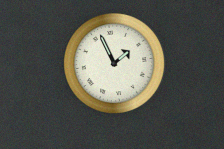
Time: **1:57**
